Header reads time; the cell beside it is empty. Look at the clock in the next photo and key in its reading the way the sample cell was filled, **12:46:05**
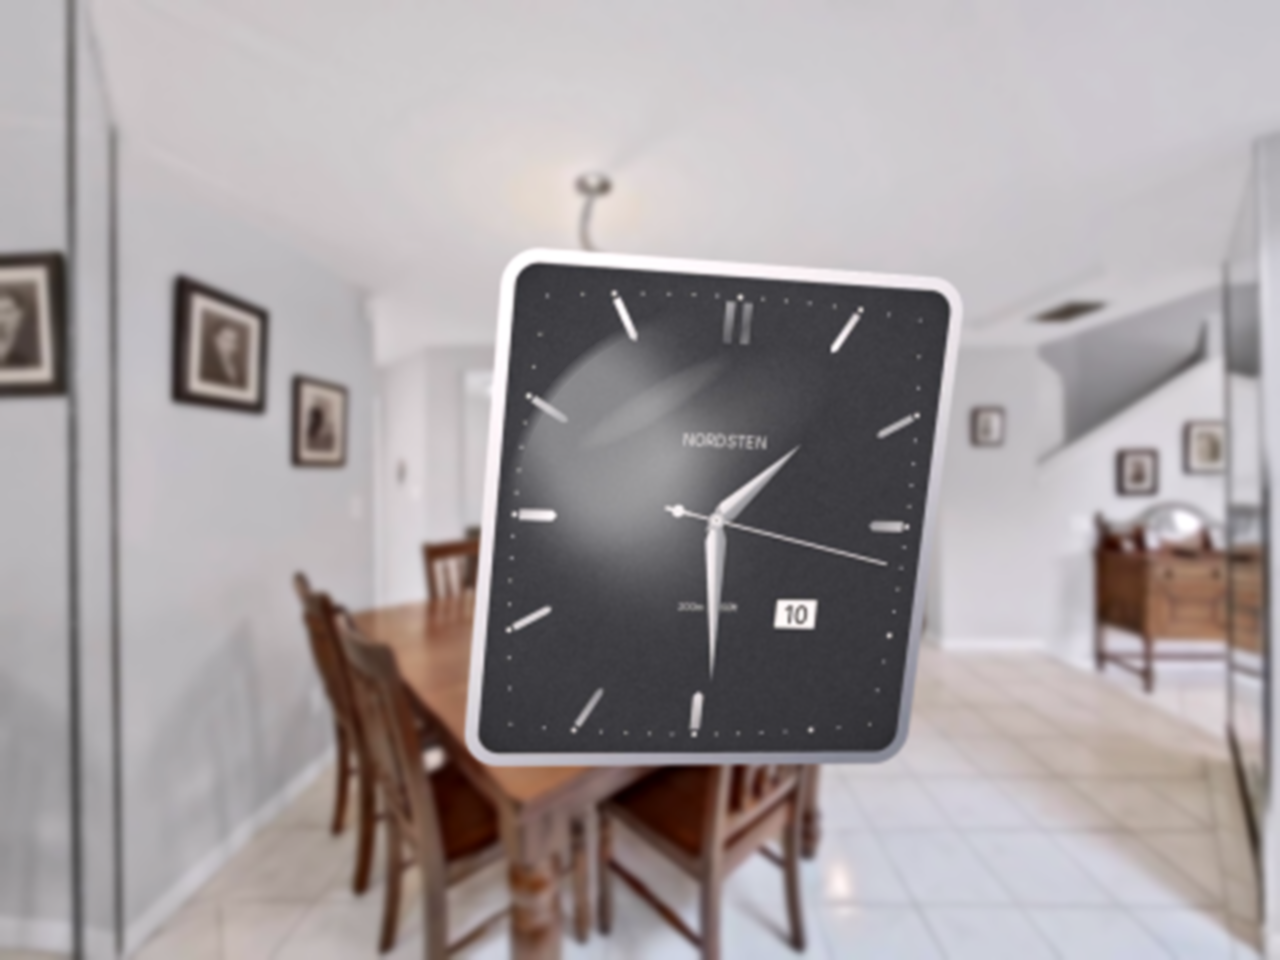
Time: **1:29:17**
